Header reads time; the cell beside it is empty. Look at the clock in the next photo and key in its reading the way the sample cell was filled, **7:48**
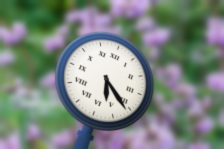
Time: **5:21**
